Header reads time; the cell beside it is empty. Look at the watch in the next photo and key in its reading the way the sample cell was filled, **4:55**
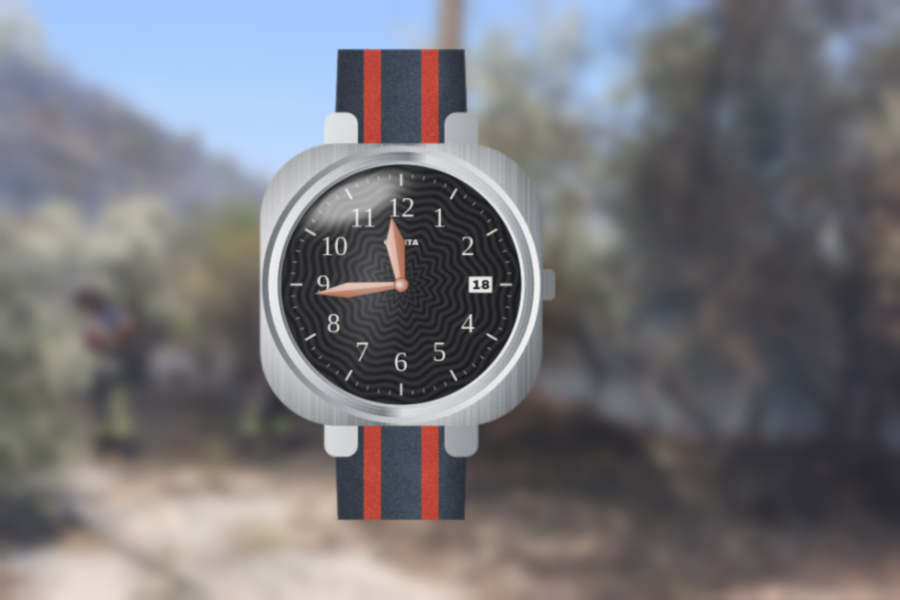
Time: **11:44**
